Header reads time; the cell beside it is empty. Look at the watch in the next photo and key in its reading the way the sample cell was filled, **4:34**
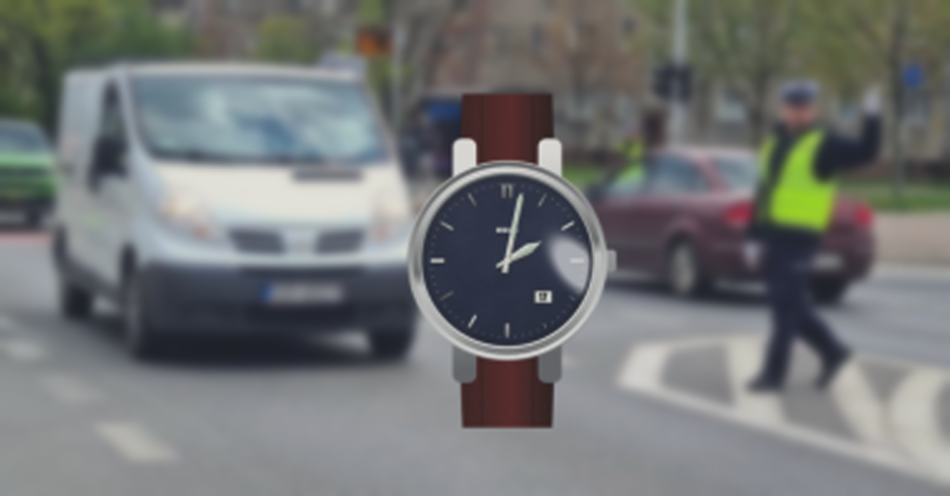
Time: **2:02**
